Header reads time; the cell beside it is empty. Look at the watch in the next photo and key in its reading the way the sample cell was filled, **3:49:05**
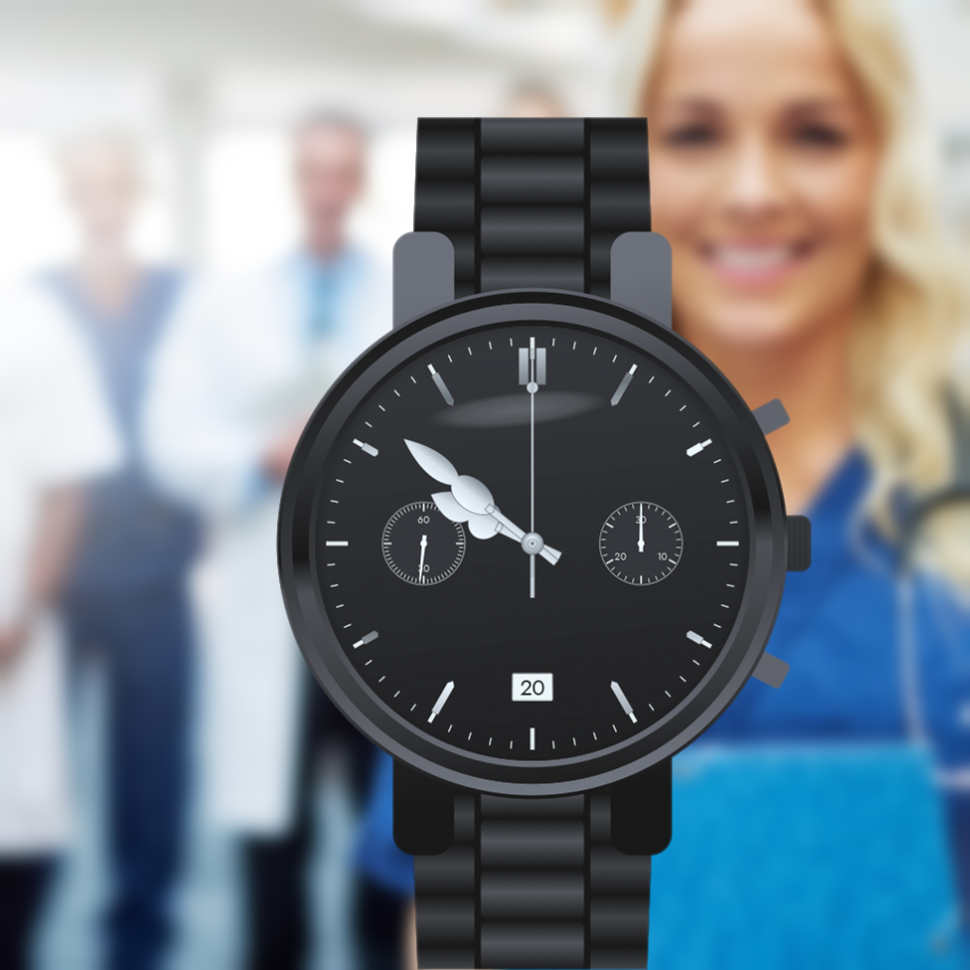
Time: **9:51:31**
